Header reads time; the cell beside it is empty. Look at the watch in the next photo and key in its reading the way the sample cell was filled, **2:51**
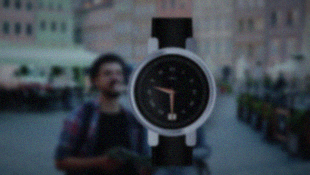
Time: **9:30**
